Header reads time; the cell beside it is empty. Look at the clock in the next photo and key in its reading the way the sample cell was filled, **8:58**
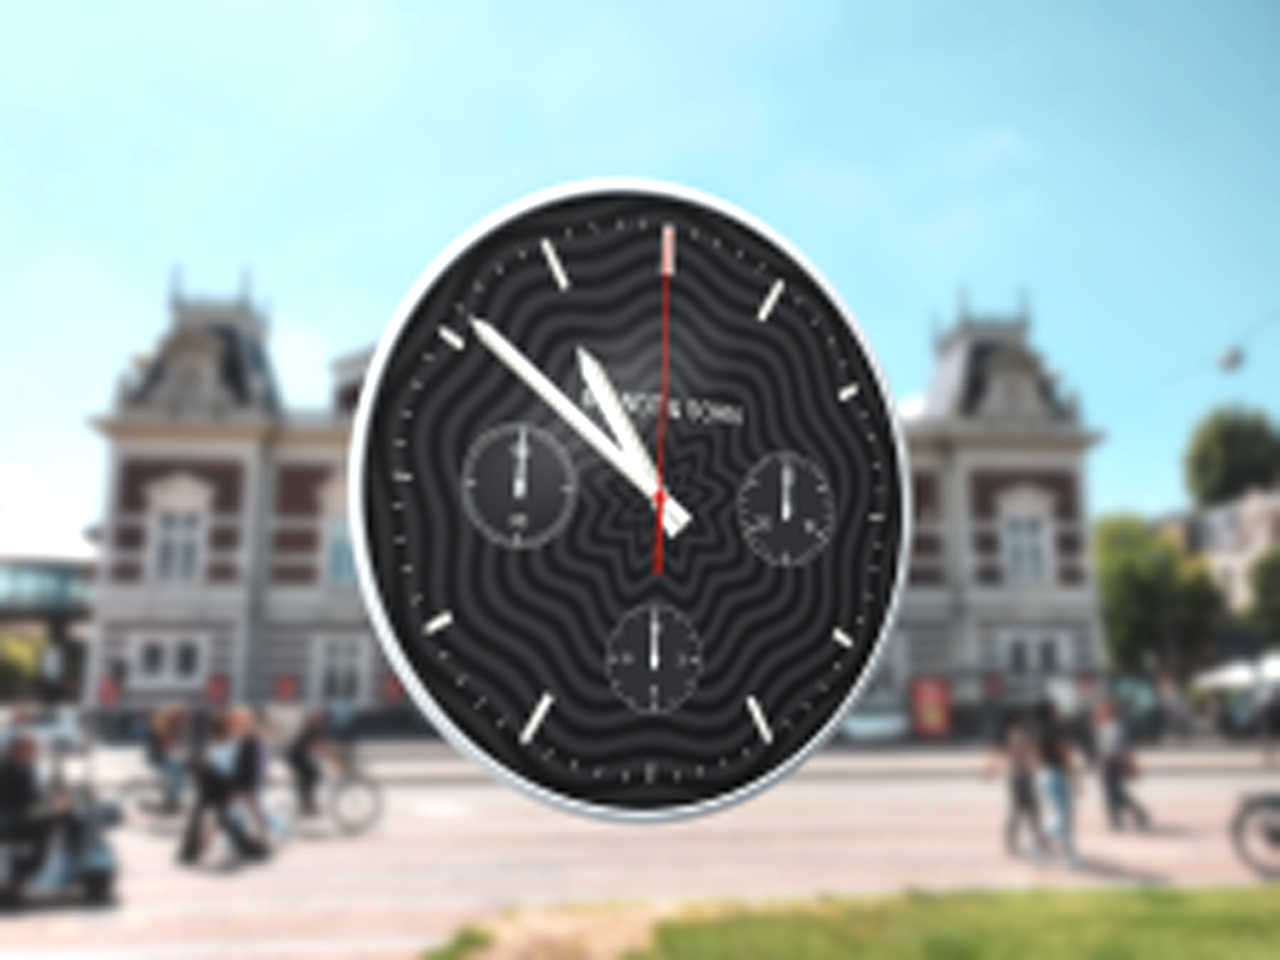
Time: **10:51**
